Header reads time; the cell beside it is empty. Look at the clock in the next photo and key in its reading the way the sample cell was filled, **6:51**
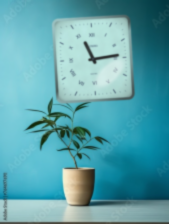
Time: **11:14**
